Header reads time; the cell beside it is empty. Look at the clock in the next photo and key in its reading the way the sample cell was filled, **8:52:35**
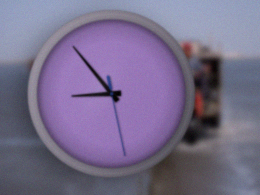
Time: **8:53:28**
